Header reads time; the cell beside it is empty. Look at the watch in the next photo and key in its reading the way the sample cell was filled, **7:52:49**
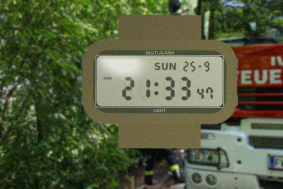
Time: **21:33:47**
